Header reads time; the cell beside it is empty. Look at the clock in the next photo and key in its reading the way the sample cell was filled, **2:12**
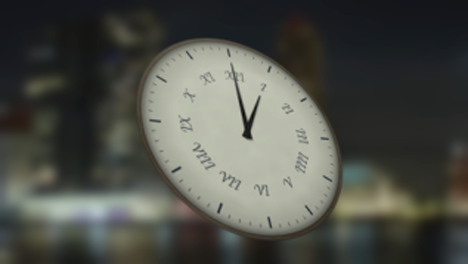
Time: **1:00**
